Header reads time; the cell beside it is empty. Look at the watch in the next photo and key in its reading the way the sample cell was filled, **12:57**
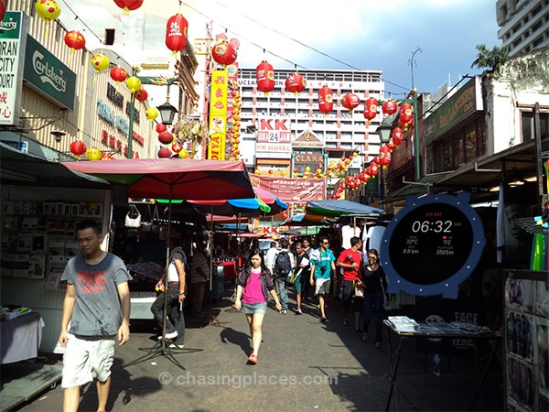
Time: **6:32**
